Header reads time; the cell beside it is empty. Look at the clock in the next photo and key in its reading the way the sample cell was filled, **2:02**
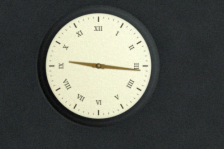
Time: **9:16**
